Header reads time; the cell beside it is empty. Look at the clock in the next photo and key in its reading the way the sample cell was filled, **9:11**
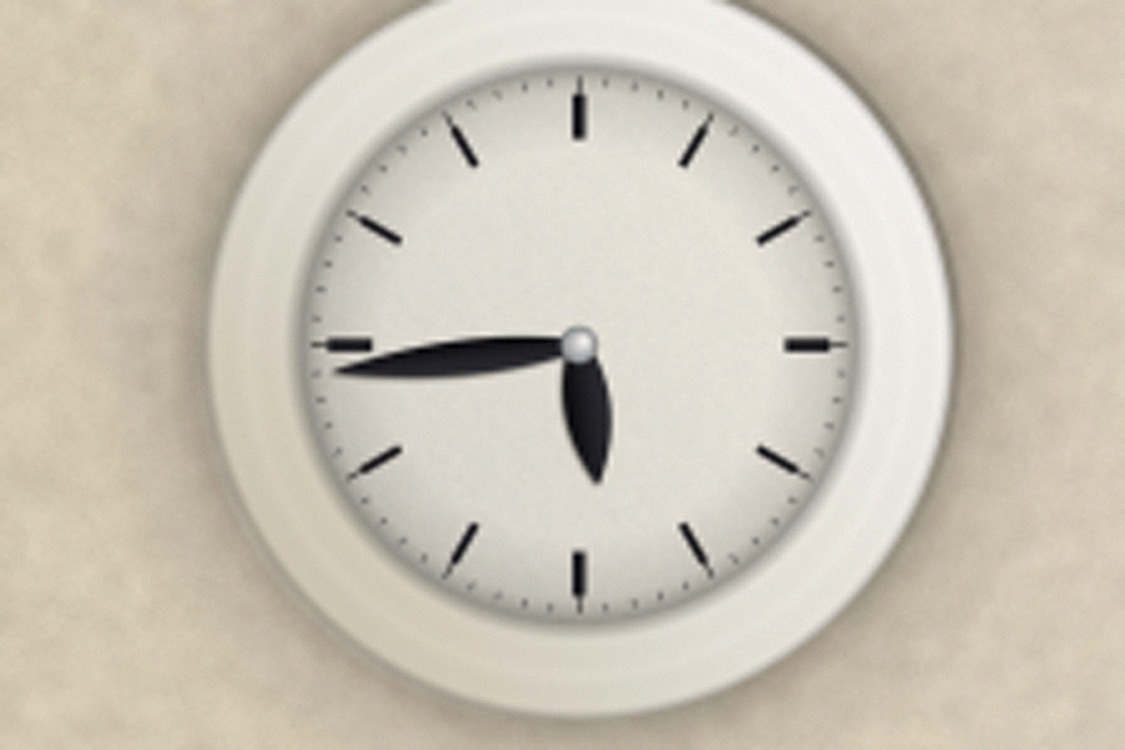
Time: **5:44**
